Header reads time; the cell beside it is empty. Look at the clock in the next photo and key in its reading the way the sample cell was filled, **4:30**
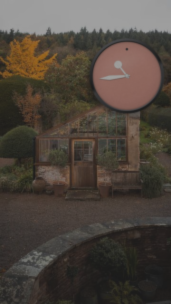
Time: **10:44**
